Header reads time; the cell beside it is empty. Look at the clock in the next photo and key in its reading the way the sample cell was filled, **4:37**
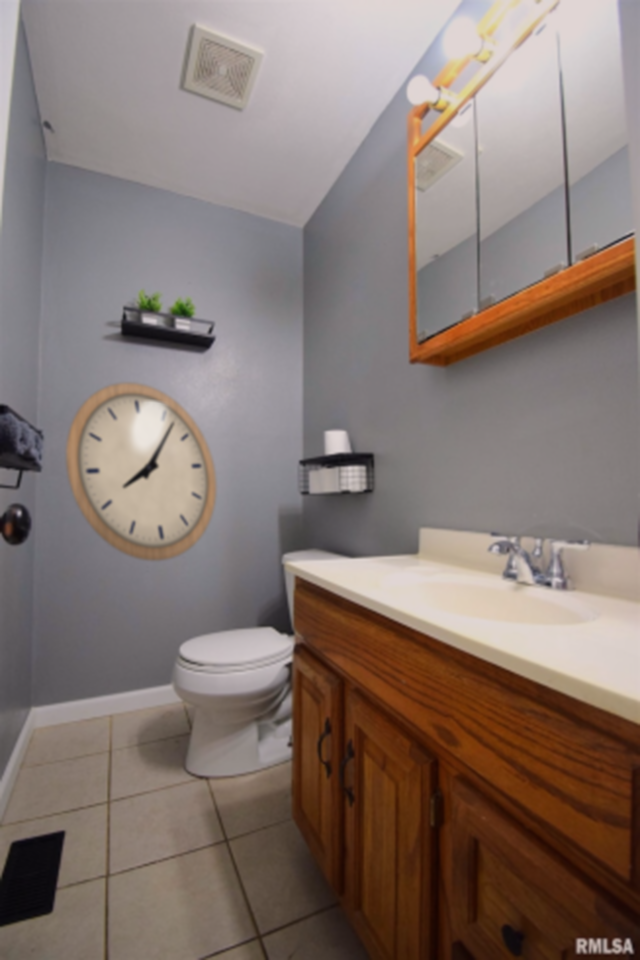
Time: **8:07**
